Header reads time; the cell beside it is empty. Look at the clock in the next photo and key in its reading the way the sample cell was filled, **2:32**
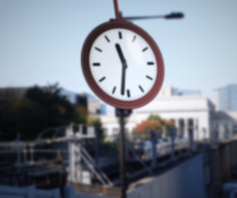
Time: **11:32**
